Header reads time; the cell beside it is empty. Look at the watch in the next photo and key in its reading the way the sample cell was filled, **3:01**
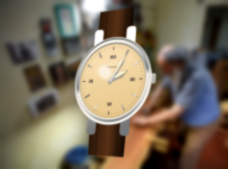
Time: **2:05**
